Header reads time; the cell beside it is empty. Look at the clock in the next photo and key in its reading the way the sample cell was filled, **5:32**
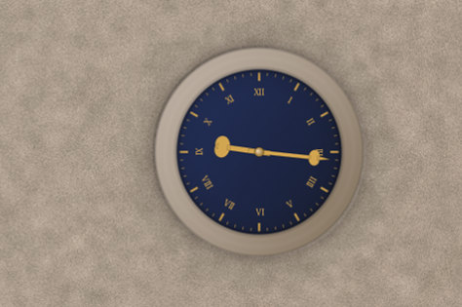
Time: **9:16**
